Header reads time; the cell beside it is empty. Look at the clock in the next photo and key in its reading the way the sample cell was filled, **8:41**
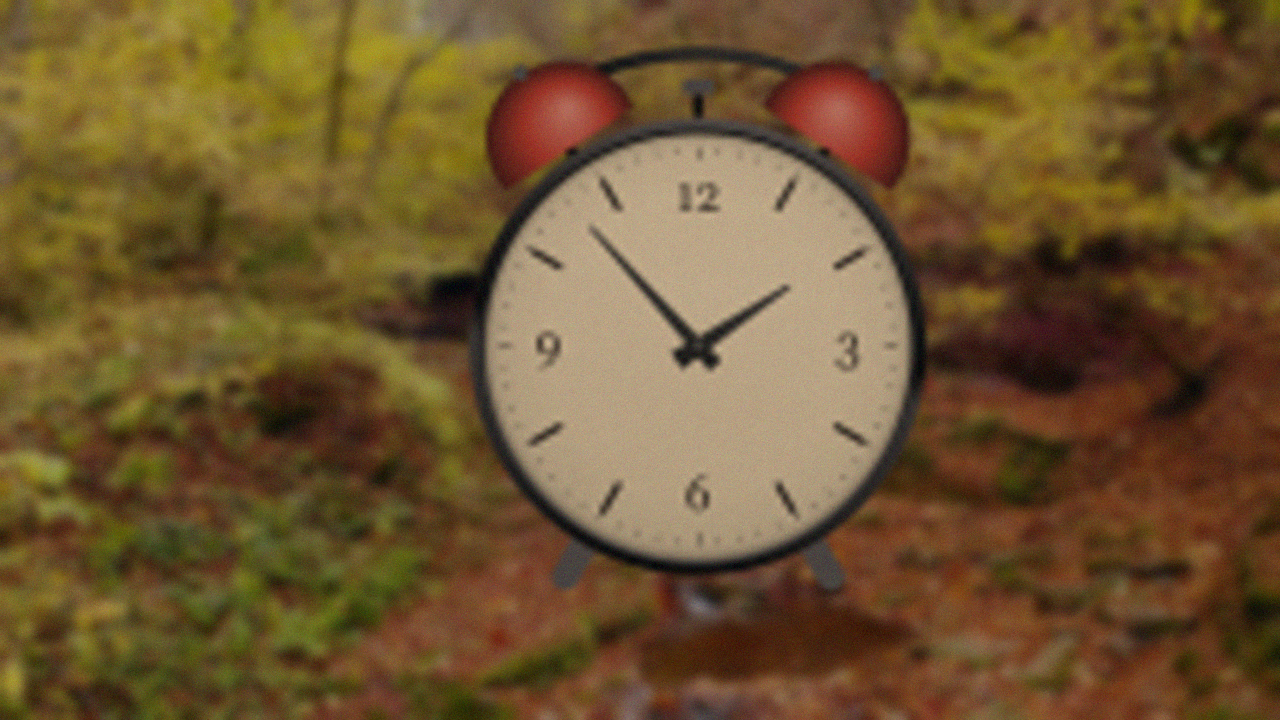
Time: **1:53**
